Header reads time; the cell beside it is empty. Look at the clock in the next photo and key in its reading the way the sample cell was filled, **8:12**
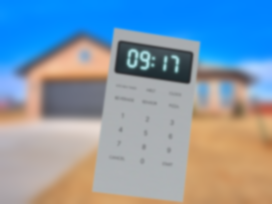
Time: **9:17**
